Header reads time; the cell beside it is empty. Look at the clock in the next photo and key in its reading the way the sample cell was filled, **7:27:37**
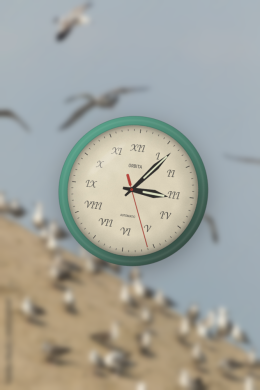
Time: **3:06:26**
